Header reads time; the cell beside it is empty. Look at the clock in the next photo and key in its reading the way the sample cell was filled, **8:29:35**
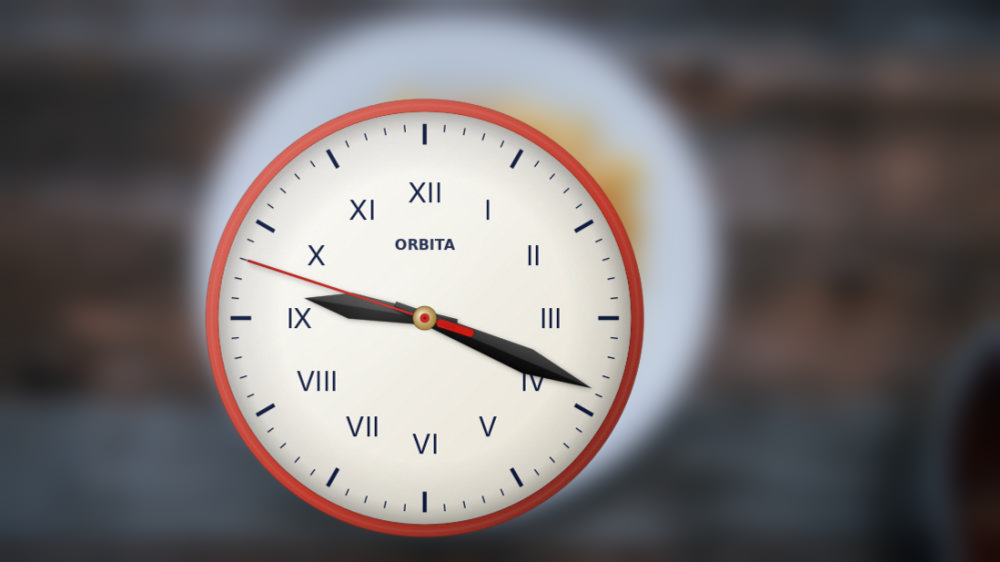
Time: **9:18:48**
